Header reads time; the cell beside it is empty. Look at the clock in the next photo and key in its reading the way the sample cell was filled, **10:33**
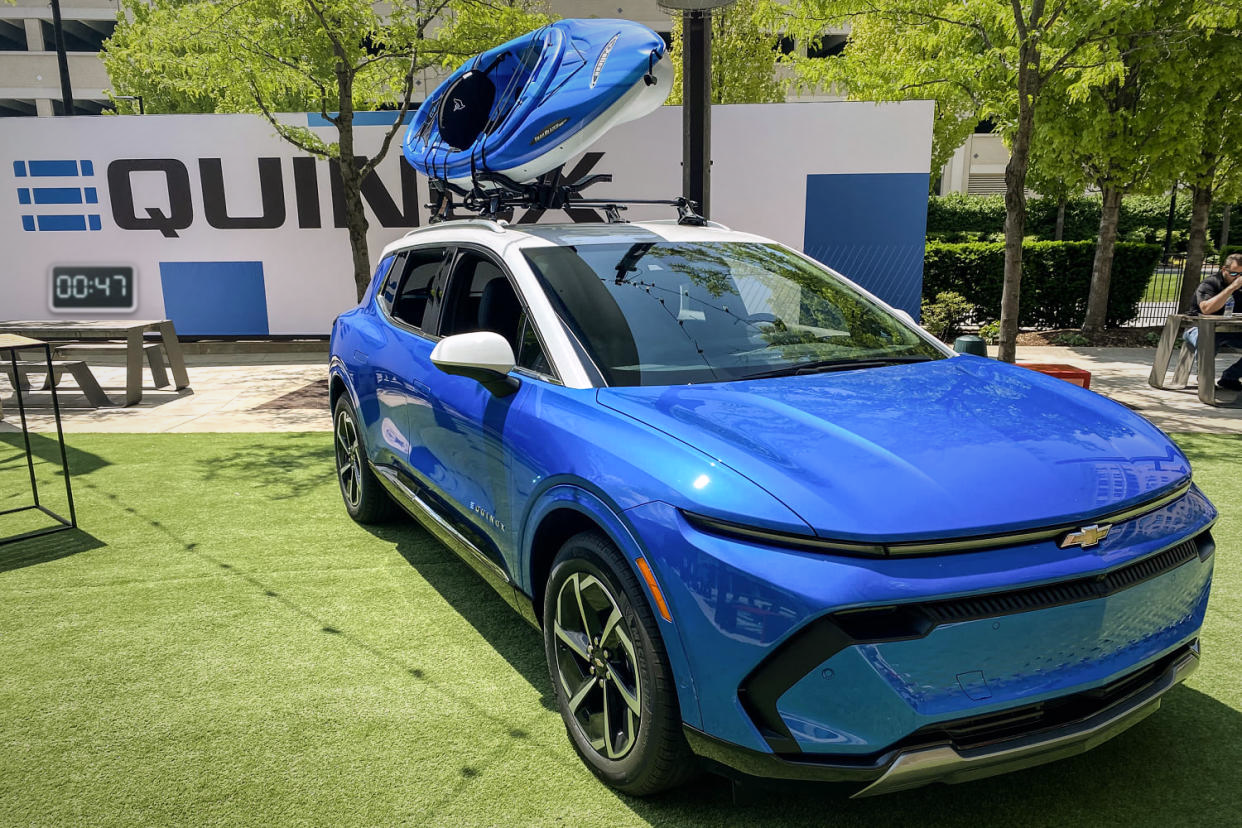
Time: **0:47**
